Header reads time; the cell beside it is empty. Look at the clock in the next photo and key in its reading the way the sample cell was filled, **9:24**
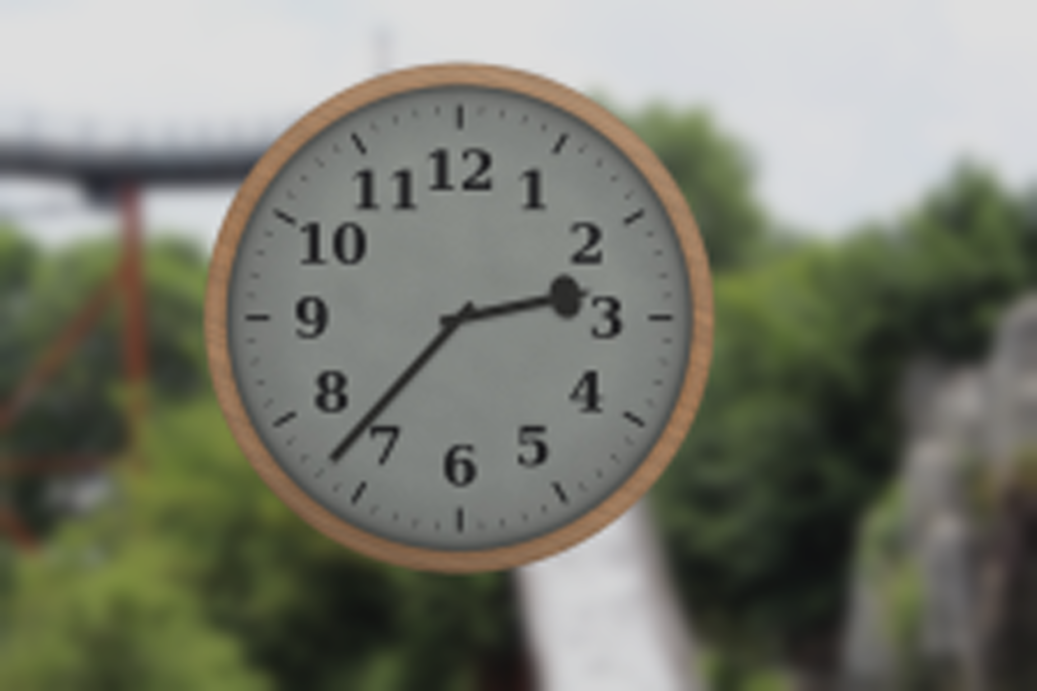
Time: **2:37**
